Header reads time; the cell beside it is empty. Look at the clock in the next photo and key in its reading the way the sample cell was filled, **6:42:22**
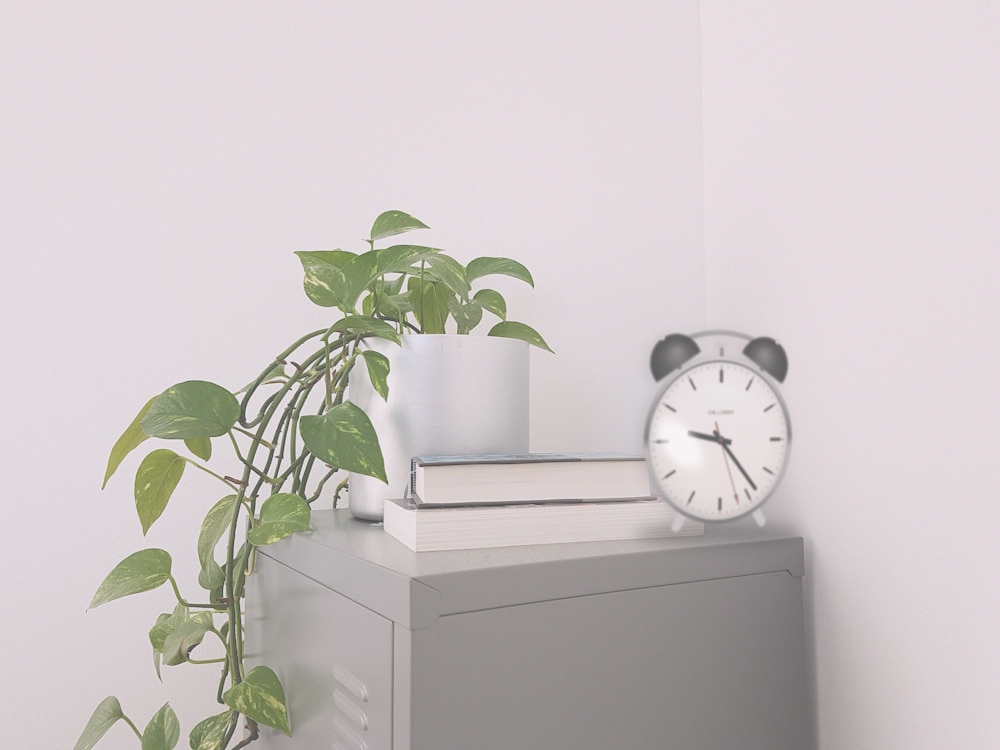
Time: **9:23:27**
